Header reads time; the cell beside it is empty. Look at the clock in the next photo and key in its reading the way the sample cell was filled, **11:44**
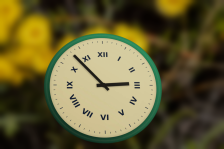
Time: **2:53**
